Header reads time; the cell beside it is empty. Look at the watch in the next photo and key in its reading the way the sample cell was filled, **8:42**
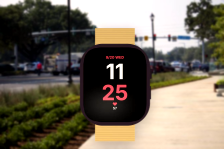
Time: **11:25**
